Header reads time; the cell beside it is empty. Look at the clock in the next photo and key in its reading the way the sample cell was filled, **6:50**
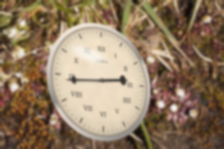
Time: **2:44**
